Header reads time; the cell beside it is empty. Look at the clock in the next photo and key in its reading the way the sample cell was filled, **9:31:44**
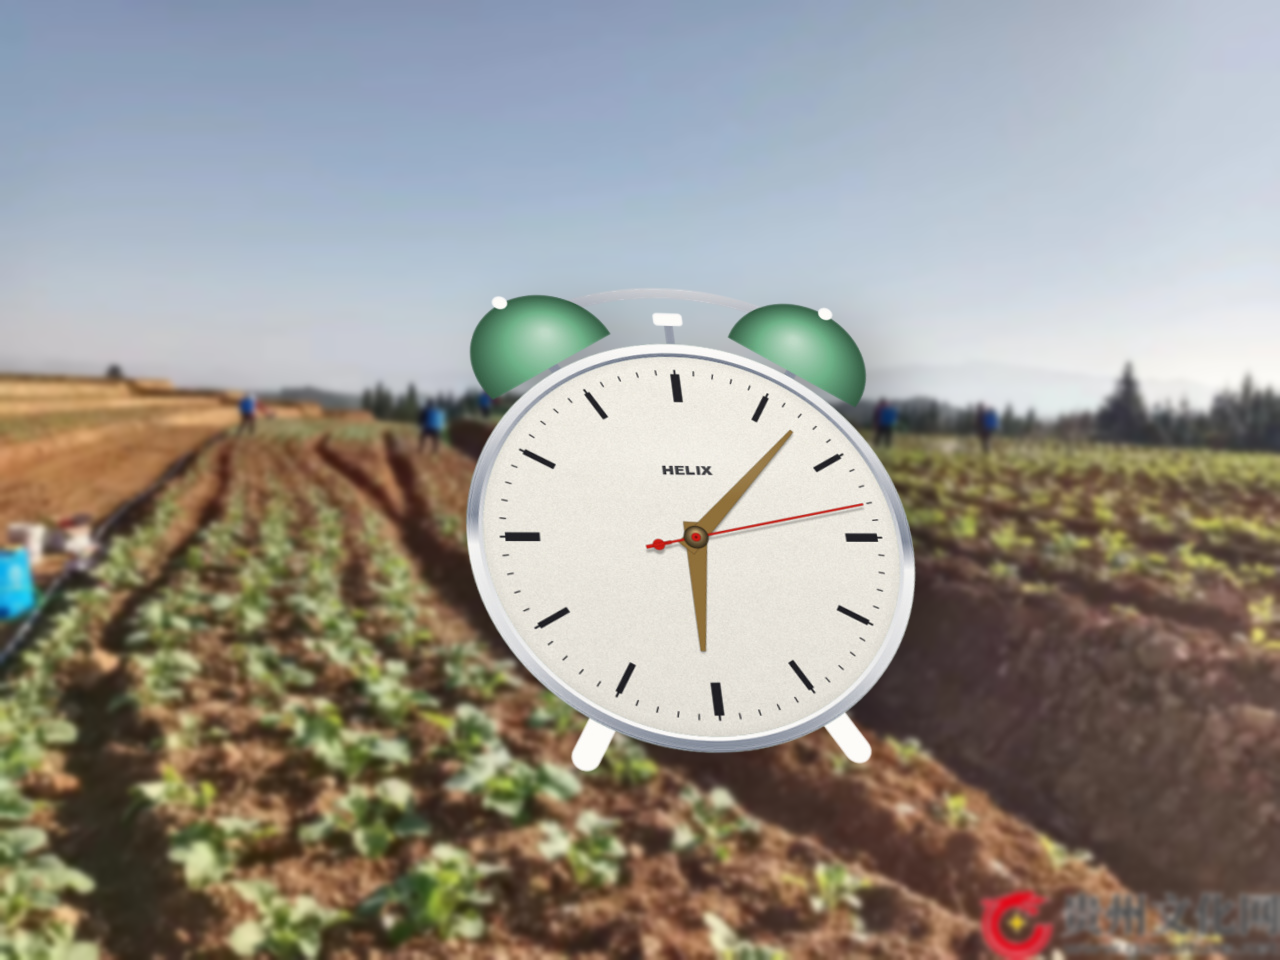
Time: **6:07:13**
